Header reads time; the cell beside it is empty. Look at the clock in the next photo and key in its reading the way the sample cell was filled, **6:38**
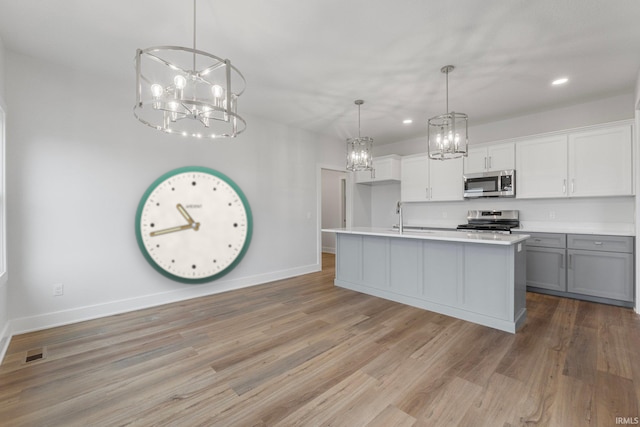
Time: **10:43**
